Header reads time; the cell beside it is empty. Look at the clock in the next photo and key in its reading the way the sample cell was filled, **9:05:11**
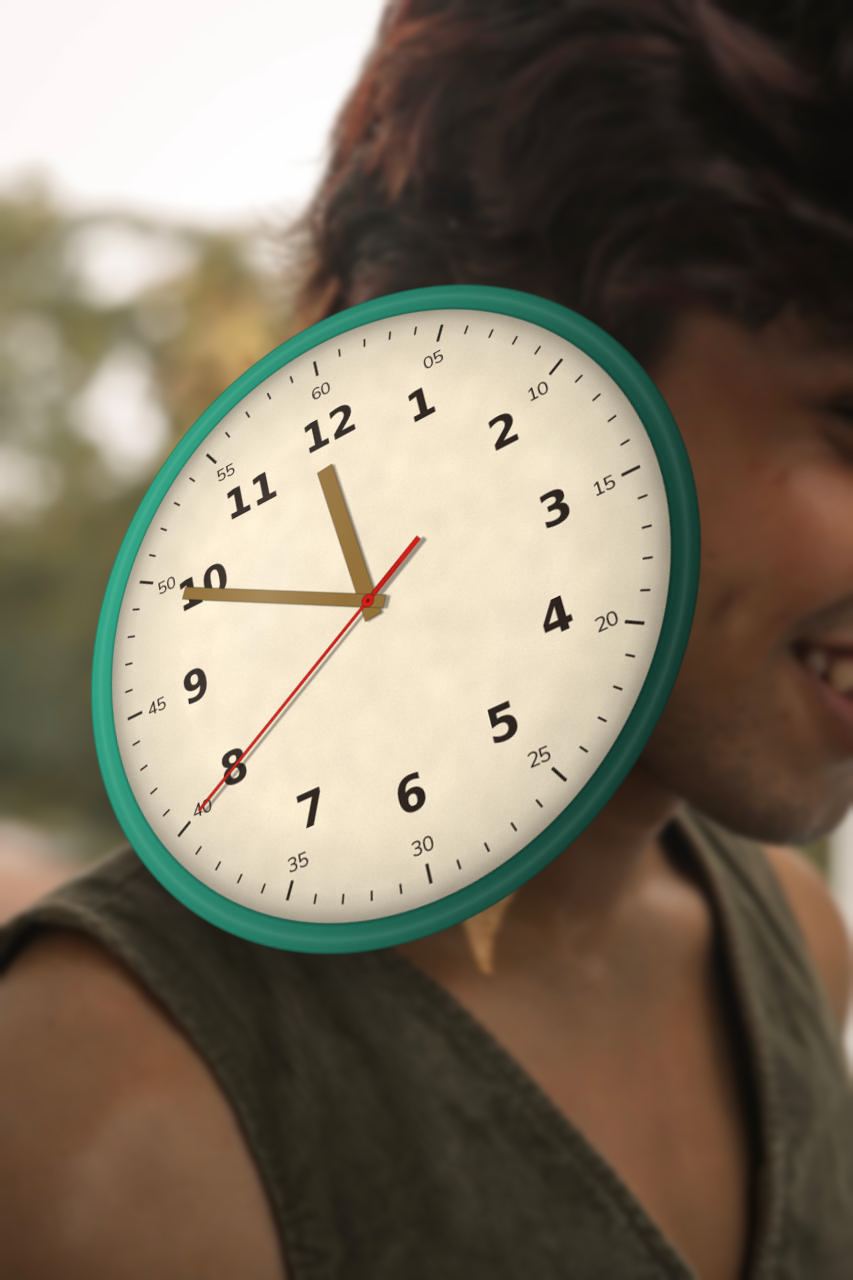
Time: **11:49:40**
